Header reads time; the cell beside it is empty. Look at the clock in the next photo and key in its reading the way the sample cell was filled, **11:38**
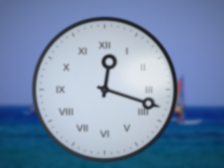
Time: **12:18**
